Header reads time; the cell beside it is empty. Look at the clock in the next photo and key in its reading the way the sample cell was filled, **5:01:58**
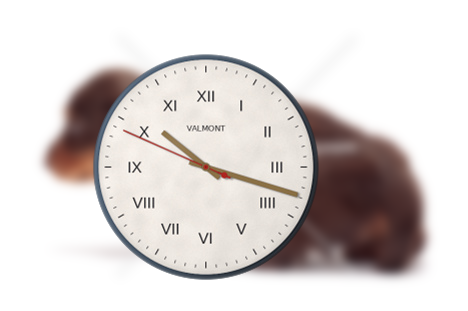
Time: **10:17:49**
